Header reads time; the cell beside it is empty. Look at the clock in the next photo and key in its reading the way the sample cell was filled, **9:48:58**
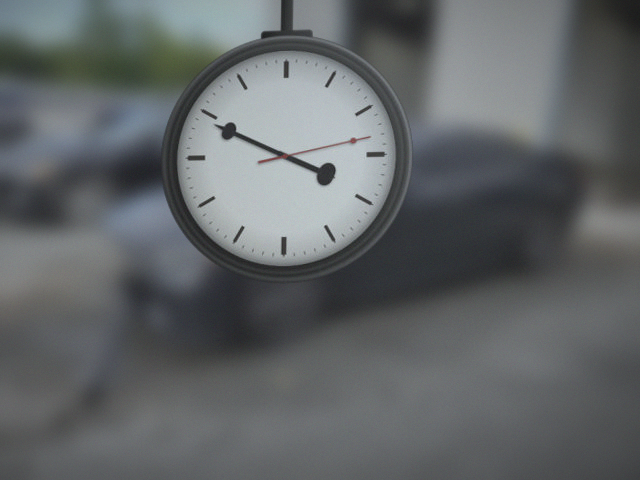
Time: **3:49:13**
